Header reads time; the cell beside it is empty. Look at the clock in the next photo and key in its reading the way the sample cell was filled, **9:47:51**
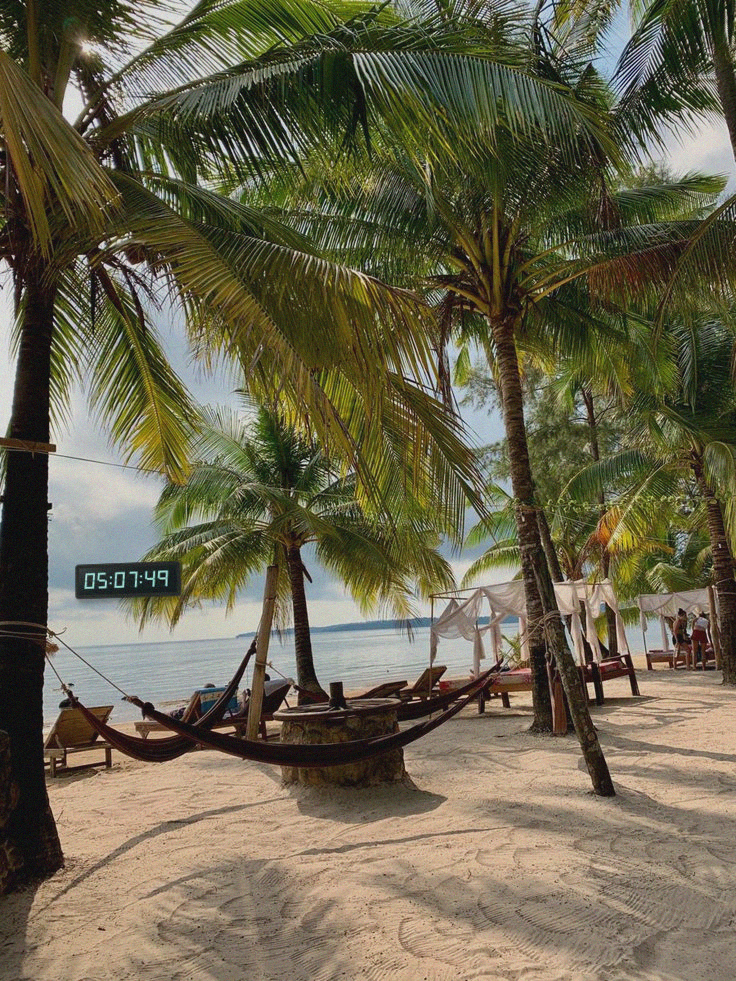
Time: **5:07:49**
